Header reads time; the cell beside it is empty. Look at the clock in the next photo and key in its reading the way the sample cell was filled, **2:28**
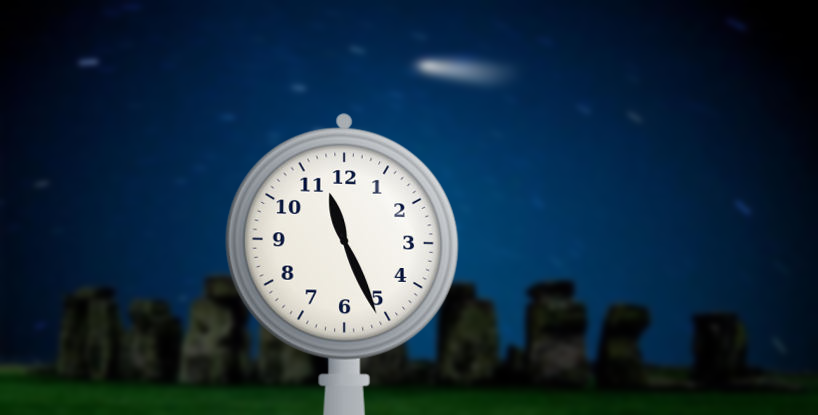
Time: **11:26**
